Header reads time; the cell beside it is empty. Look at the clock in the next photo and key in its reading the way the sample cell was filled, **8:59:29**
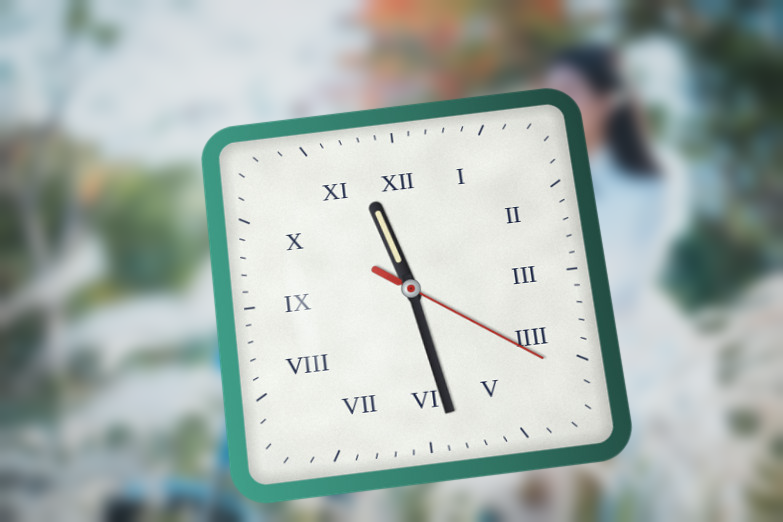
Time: **11:28:21**
